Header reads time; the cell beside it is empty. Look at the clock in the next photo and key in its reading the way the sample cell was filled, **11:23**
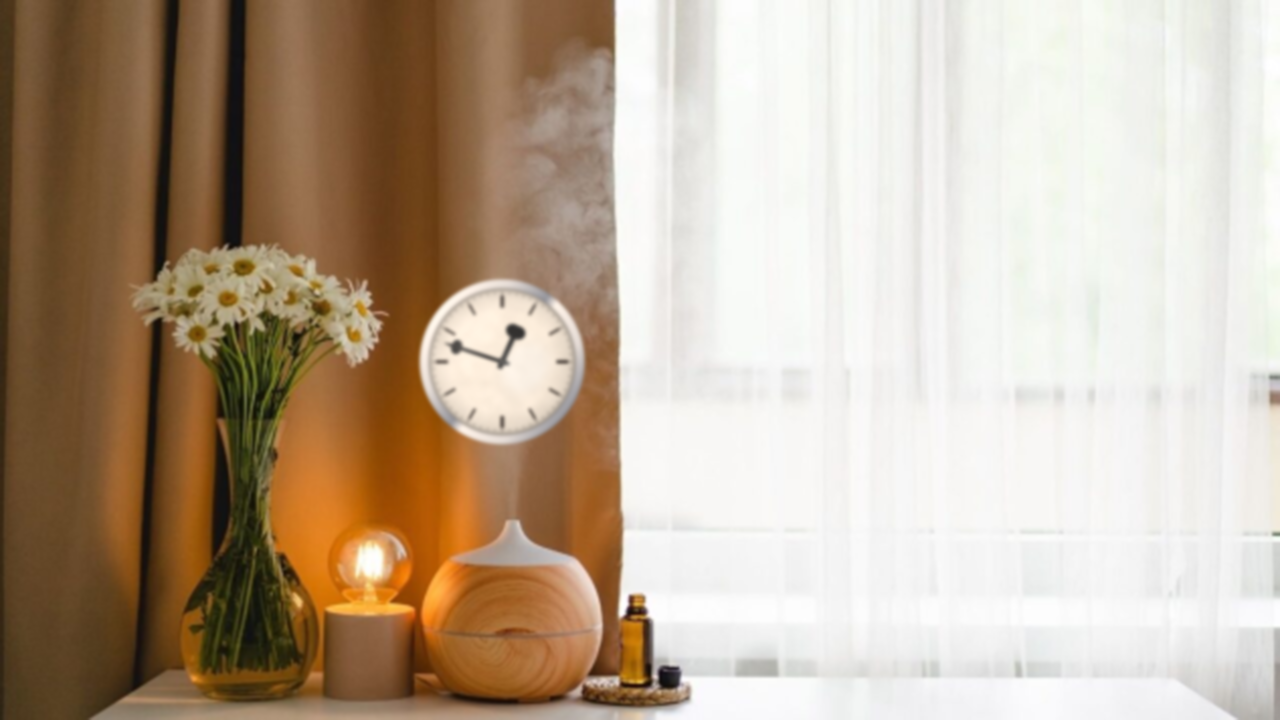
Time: **12:48**
